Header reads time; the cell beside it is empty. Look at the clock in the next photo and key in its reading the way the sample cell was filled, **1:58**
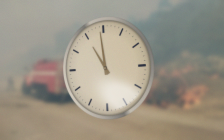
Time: **10:59**
